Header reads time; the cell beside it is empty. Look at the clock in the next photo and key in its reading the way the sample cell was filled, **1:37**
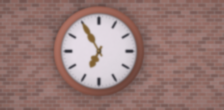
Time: **6:55**
